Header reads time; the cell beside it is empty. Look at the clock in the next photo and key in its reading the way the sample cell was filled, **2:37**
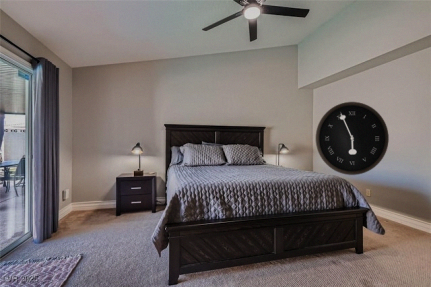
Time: **5:56**
